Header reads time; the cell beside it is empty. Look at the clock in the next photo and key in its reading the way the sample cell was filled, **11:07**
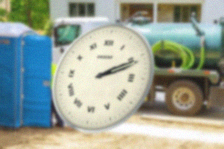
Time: **2:11**
